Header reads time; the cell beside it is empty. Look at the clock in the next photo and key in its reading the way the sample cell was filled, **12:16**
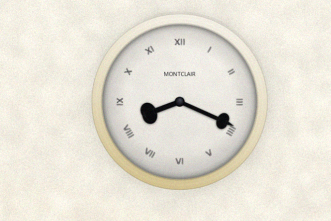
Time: **8:19**
